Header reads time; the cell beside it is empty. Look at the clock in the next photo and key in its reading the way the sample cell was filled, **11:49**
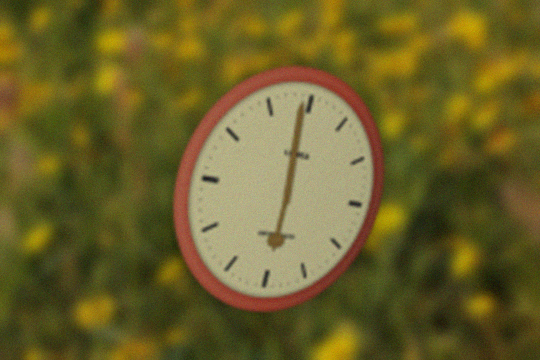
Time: **5:59**
